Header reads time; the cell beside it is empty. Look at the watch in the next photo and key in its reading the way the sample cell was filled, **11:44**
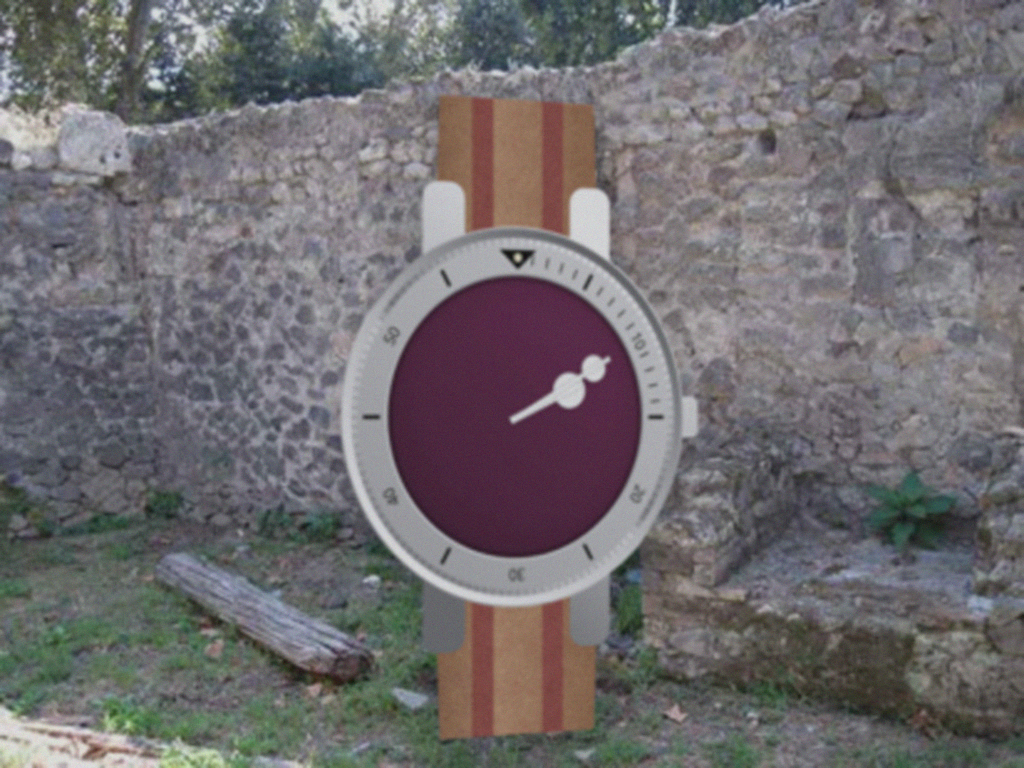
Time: **2:10**
